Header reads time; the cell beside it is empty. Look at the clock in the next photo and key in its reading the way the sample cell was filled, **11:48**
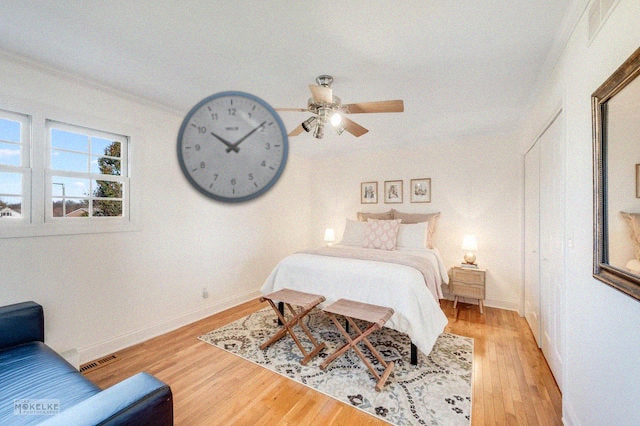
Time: **10:09**
